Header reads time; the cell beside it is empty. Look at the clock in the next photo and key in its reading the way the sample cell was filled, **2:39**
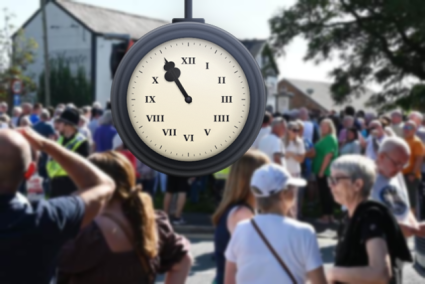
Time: **10:55**
